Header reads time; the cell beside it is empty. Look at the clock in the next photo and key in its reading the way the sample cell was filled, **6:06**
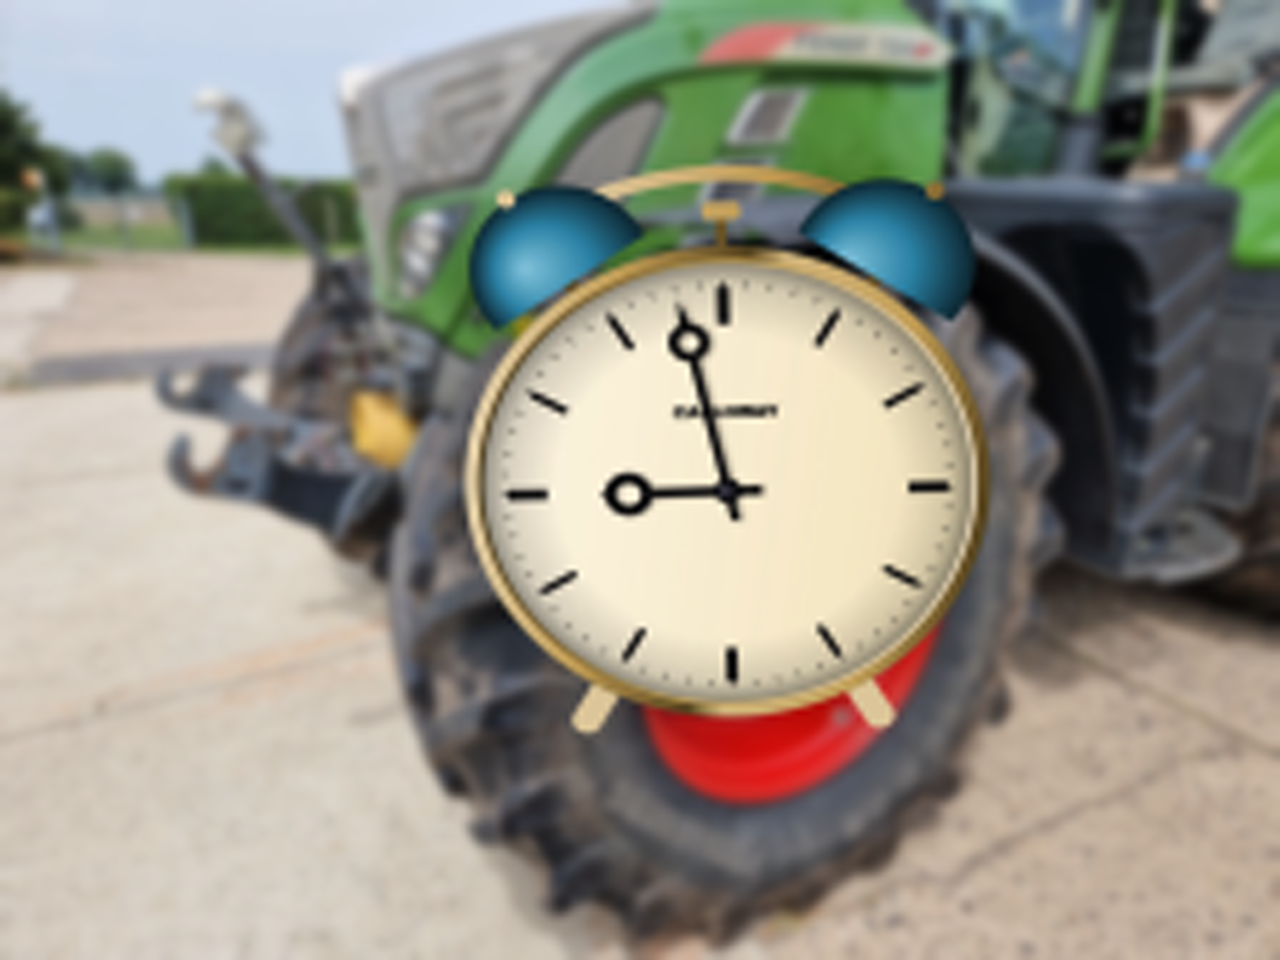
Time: **8:58**
